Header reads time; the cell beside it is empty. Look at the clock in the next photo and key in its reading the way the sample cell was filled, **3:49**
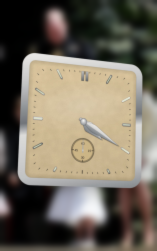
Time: **4:20**
